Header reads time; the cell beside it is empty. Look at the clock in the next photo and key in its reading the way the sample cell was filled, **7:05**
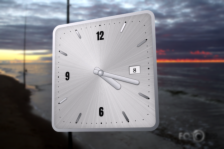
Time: **4:18**
